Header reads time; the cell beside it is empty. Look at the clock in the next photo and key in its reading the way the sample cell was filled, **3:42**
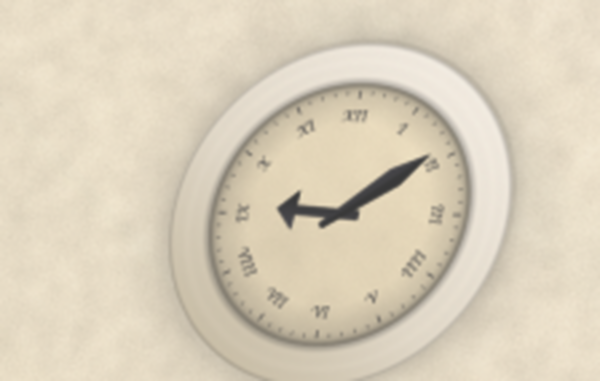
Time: **9:09**
